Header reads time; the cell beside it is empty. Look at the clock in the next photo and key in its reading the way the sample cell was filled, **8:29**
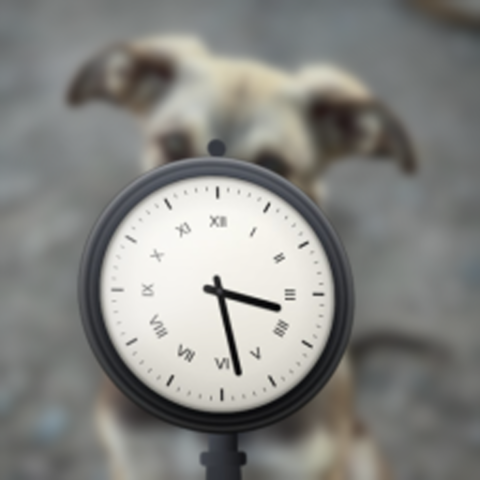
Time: **3:28**
